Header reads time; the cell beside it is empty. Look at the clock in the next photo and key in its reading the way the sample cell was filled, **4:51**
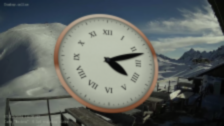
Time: **4:12**
